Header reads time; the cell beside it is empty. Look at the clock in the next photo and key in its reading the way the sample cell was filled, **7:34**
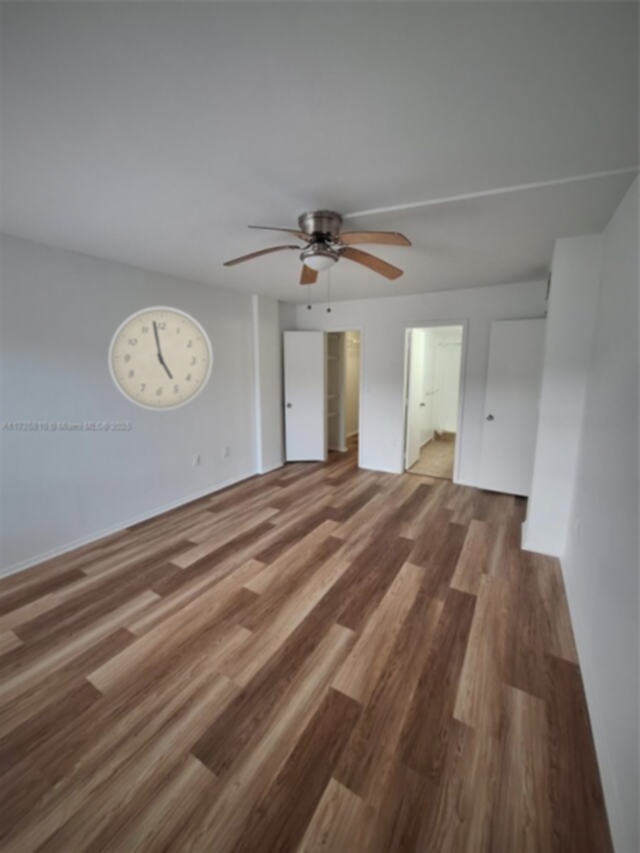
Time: **4:58**
